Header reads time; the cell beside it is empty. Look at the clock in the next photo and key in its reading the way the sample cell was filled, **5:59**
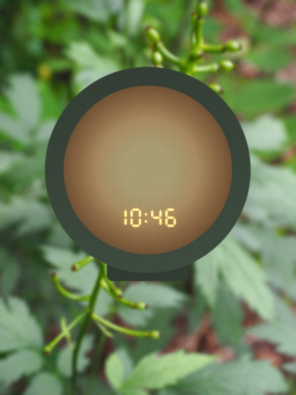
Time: **10:46**
